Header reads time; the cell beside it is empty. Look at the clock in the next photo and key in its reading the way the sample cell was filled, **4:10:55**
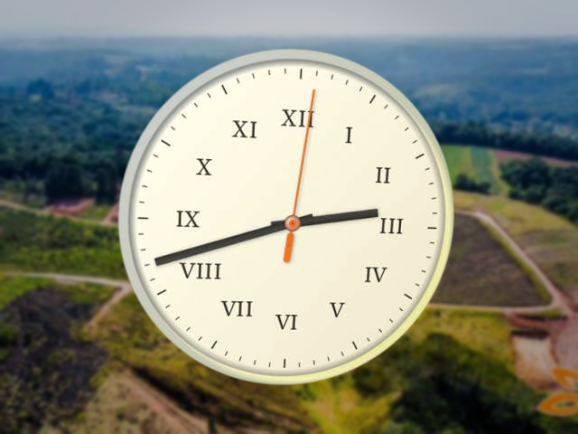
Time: **2:42:01**
